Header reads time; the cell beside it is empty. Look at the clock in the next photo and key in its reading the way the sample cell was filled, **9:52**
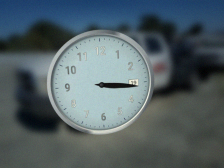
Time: **3:16**
